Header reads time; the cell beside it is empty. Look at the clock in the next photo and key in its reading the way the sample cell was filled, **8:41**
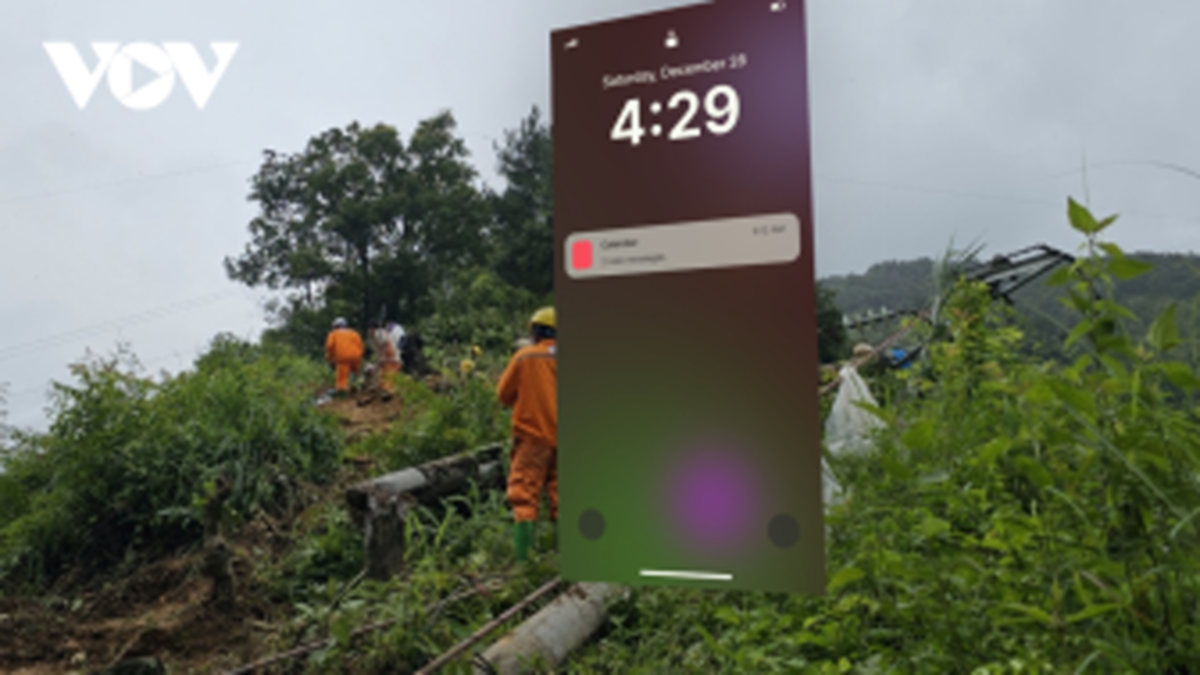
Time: **4:29**
